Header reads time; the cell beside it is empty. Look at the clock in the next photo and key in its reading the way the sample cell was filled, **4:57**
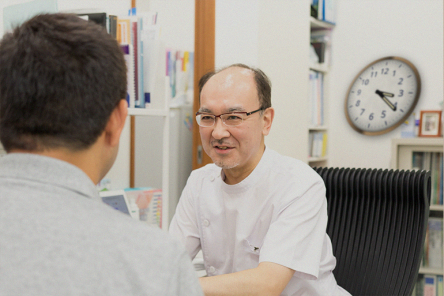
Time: **3:21**
